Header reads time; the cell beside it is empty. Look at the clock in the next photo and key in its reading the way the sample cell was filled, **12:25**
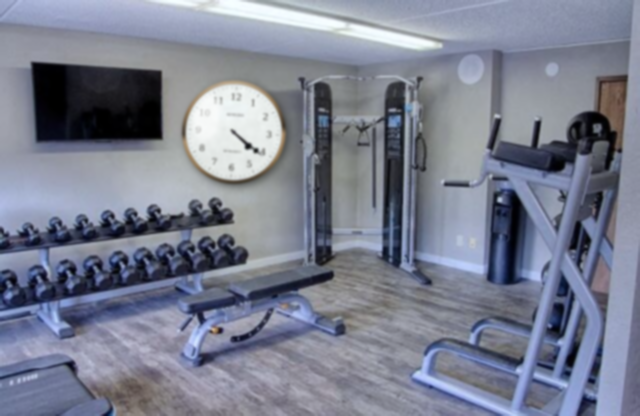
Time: **4:21**
